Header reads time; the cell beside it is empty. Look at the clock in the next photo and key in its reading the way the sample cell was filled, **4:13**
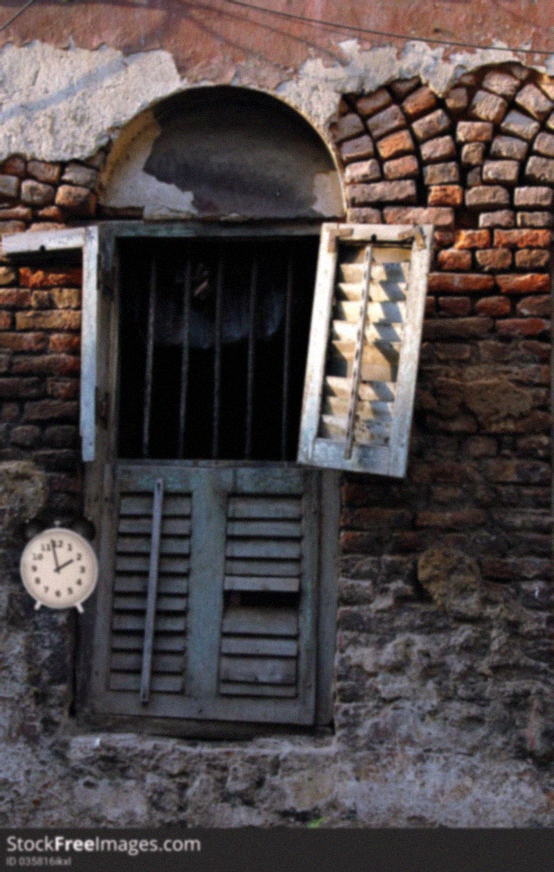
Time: **1:58**
